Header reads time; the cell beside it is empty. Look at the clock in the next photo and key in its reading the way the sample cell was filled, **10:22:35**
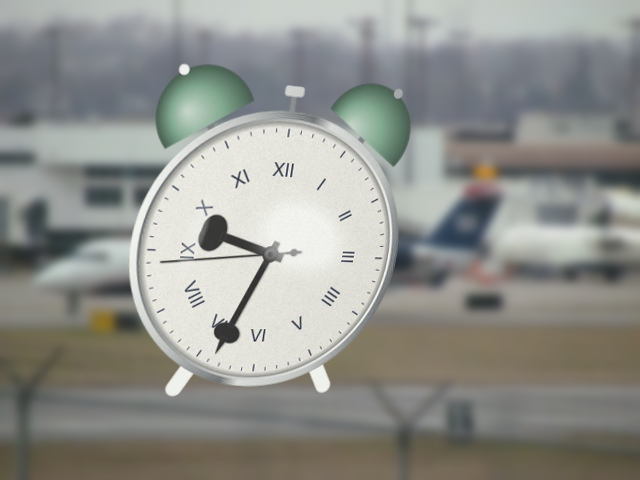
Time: **9:33:44**
